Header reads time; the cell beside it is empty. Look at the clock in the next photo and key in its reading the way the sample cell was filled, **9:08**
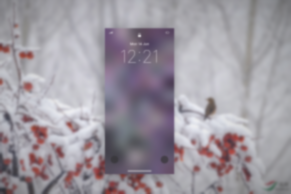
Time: **12:21**
